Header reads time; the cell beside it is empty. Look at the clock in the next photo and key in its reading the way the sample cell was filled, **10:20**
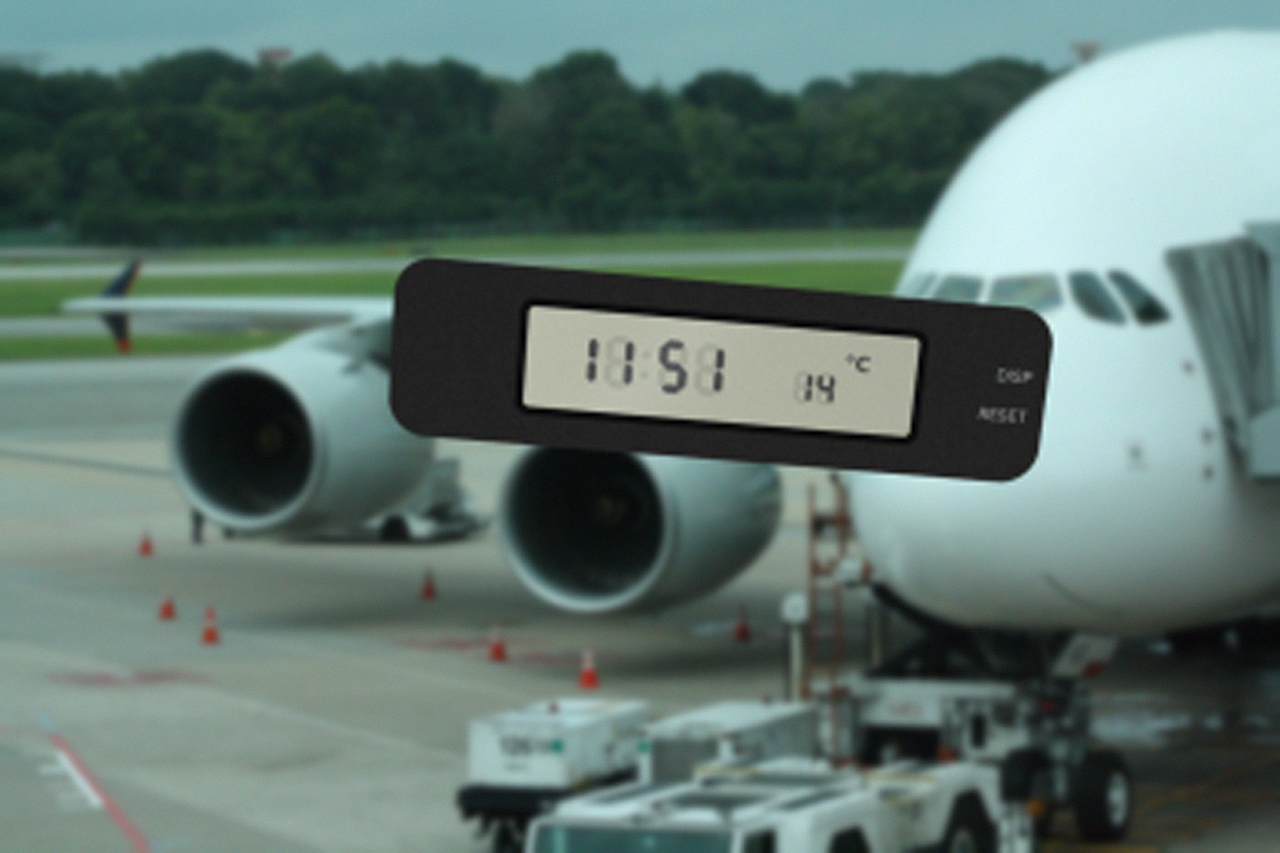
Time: **11:51**
